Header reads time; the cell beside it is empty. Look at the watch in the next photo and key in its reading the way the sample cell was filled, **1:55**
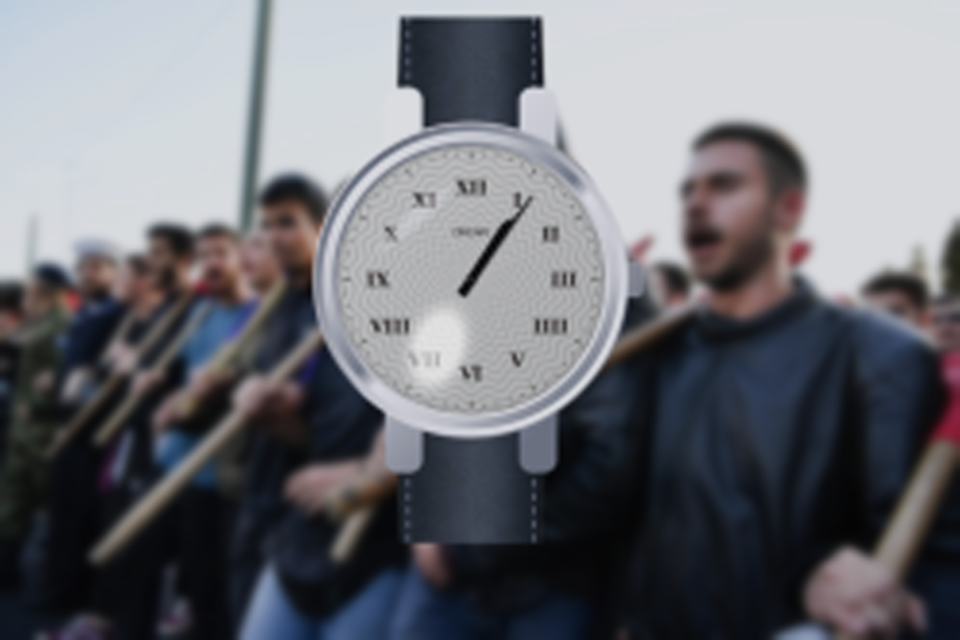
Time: **1:06**
